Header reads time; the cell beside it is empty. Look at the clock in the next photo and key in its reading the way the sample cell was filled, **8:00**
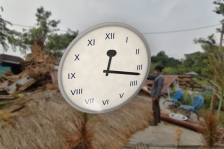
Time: **12:17**
